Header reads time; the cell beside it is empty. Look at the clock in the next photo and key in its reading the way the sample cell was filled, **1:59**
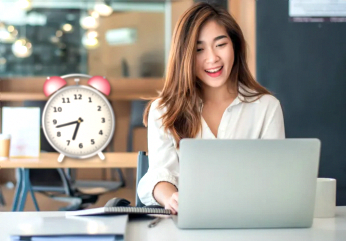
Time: **6:43**
